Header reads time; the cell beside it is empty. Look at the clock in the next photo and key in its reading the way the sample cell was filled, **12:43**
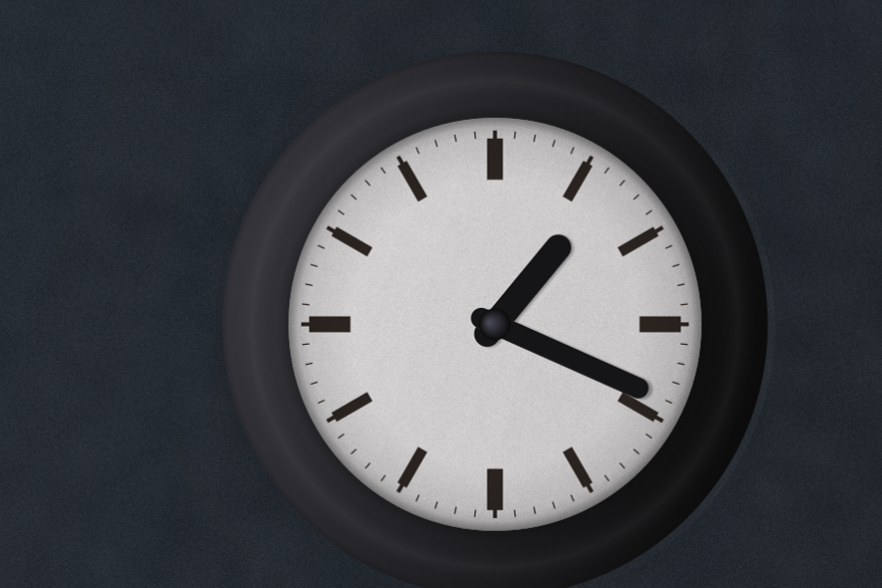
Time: **1:19**
